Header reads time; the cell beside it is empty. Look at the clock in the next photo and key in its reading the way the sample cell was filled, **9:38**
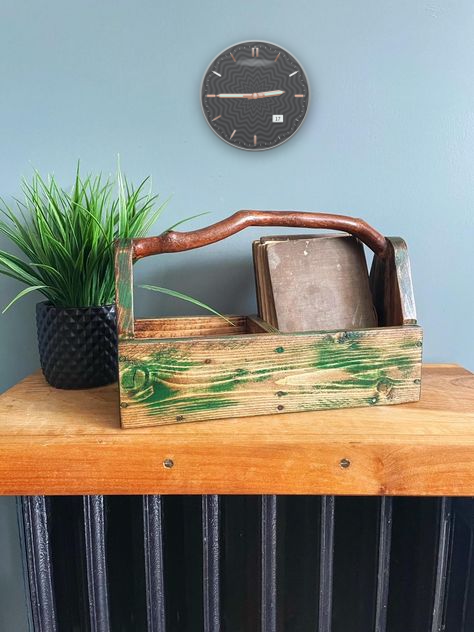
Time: **2:45**
